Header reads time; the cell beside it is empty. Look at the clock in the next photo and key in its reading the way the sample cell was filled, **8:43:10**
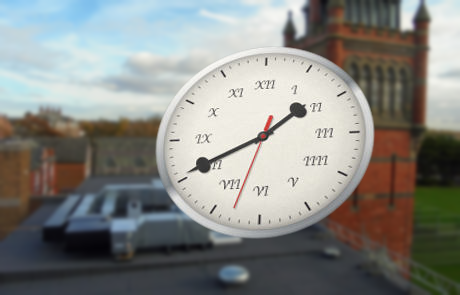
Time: **1:40:33**
